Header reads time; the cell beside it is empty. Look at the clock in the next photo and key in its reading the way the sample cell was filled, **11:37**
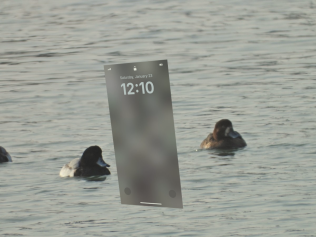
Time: **12:10**
